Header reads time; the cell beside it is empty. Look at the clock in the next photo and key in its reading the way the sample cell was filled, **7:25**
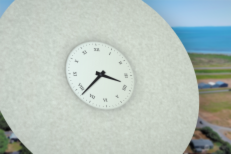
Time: **3:38**
